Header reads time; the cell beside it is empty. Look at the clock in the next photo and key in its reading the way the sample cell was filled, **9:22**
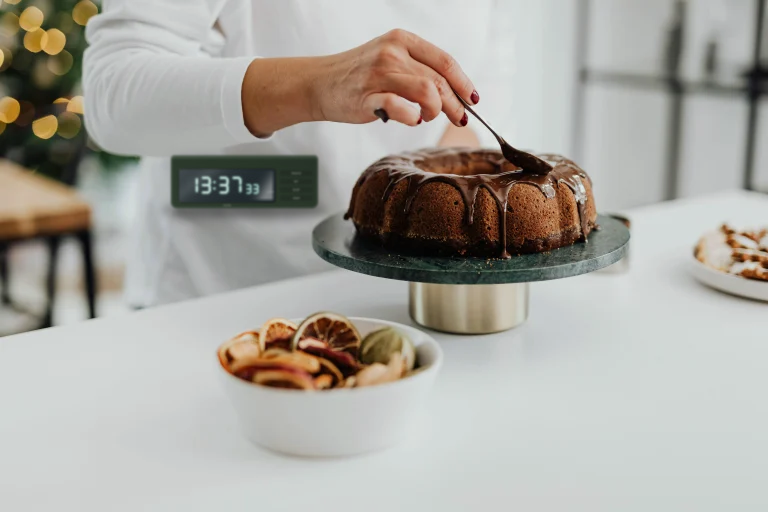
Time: **13:37**
